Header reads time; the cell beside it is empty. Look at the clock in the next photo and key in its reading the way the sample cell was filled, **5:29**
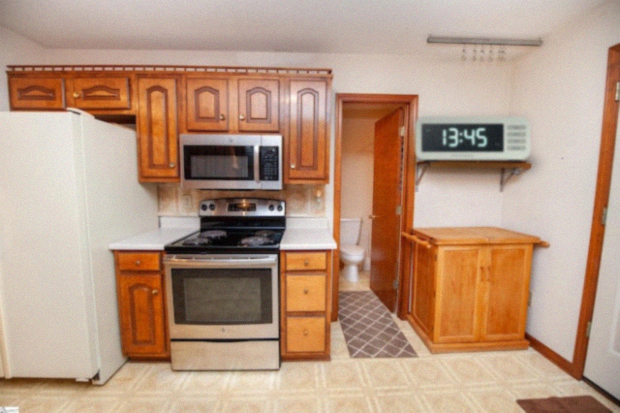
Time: **13:45**
